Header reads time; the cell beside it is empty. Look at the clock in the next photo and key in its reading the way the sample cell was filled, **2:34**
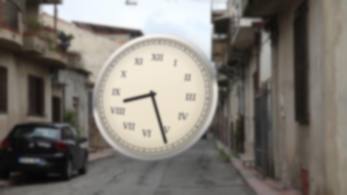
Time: **8:26**
